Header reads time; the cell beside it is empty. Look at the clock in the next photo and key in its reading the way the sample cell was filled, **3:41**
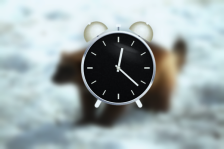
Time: **12:22**
